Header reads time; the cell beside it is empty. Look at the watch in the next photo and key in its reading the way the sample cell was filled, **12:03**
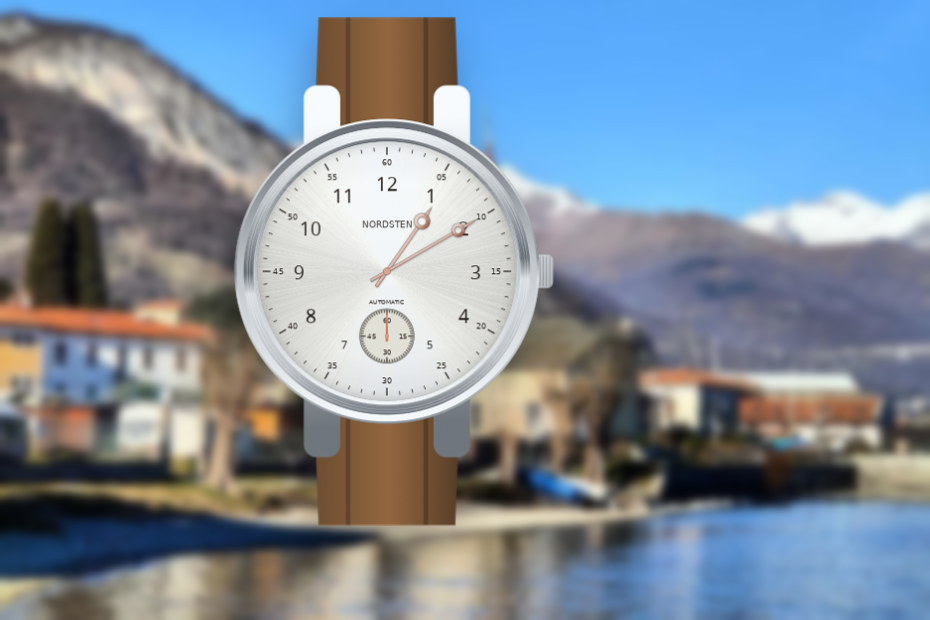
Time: **1:10**
